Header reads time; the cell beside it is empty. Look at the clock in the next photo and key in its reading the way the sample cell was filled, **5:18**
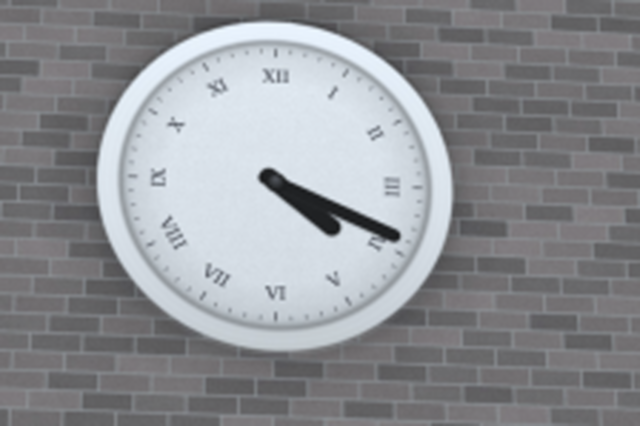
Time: **4:19**
